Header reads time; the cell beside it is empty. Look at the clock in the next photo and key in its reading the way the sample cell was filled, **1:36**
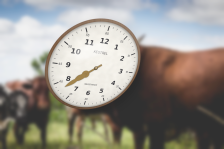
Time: **7:38**
